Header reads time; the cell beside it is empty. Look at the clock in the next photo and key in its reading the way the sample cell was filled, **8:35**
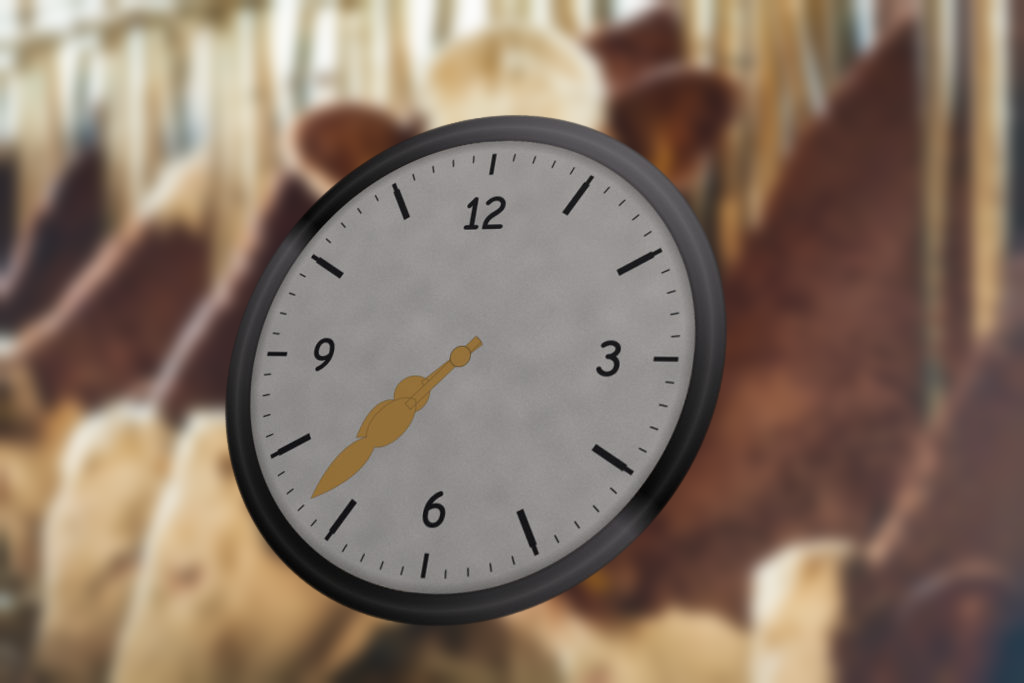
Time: **7:37**
